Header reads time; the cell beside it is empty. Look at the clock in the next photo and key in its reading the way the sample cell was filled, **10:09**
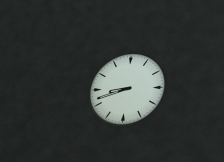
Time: **8:42**
